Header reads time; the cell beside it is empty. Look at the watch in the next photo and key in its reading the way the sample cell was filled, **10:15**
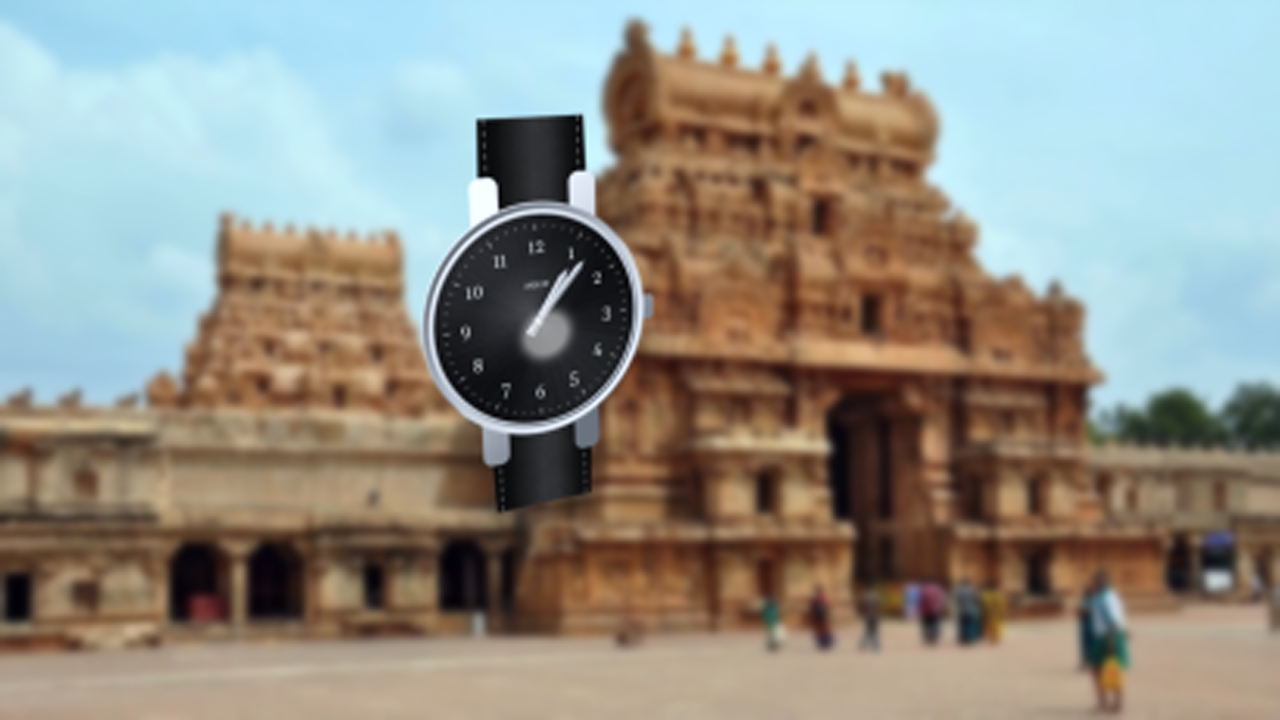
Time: **1:07**
